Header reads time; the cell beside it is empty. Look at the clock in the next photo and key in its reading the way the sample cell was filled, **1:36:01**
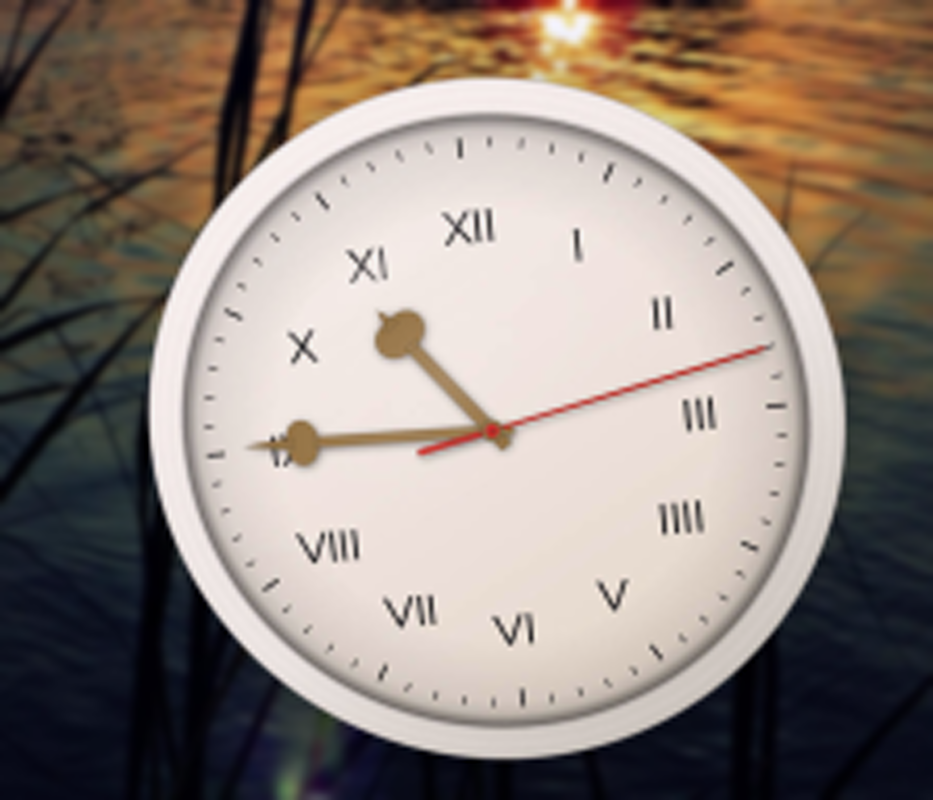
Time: **10:45:13**
